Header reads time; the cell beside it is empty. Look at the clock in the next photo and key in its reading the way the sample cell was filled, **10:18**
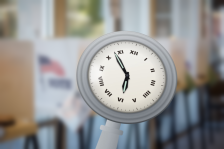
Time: **5:53**
